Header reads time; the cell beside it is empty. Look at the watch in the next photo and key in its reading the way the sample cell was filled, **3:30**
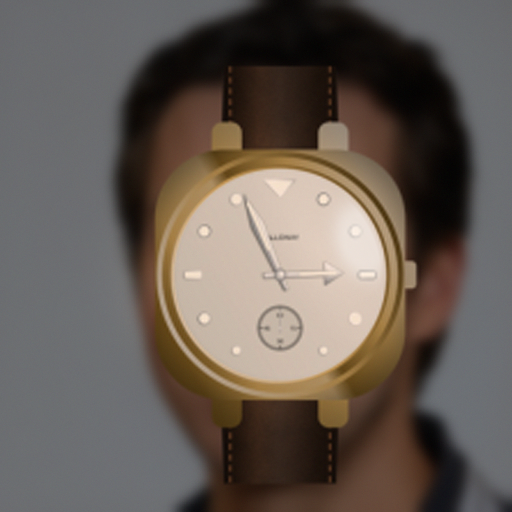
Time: **2:56**
